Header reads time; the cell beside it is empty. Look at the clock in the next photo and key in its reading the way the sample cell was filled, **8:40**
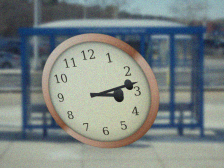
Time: **3:13**
